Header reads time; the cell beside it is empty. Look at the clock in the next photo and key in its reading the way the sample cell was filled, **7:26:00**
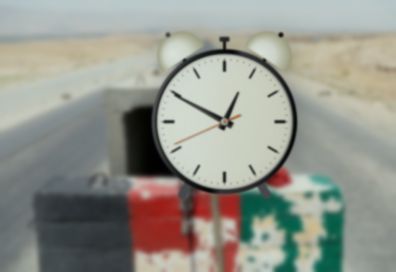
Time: **12:49:41**
